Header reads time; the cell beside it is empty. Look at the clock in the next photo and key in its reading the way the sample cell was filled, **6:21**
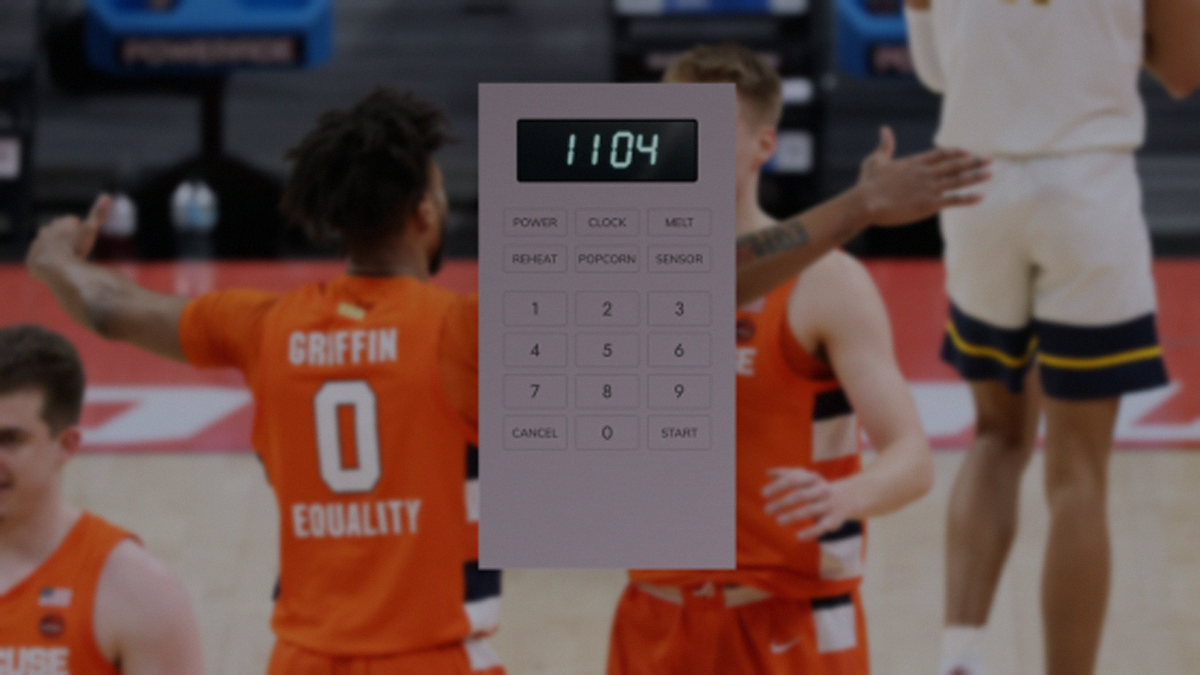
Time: **11:04**
